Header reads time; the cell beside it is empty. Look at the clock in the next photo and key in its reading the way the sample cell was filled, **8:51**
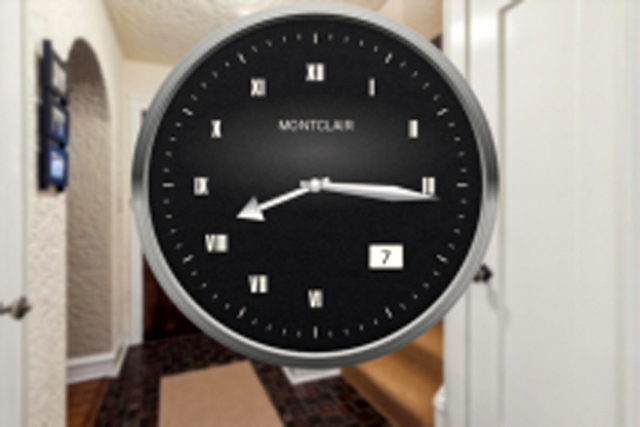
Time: **8:16**
